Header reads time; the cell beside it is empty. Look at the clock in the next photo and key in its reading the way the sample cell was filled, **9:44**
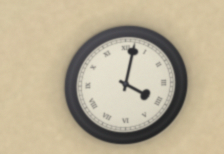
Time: **4:02**
